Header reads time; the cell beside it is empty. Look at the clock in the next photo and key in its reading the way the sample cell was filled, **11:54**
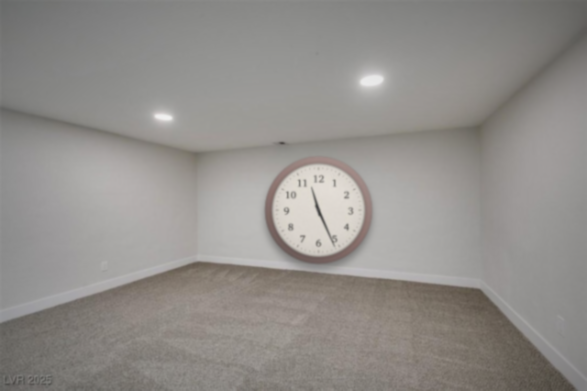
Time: **11:26**
